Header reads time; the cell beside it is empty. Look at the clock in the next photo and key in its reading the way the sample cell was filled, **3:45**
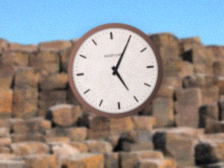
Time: **5:05**
